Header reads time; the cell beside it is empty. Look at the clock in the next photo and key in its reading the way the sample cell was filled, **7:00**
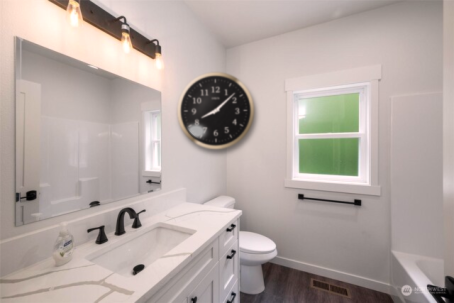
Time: **8:08**
